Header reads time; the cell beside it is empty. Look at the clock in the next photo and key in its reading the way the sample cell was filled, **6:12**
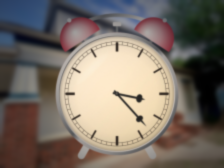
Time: **3:23**
